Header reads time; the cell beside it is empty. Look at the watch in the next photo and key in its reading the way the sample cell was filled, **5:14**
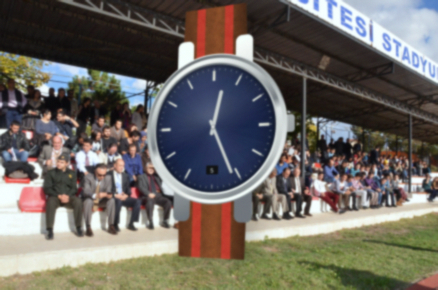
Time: **12:26**
